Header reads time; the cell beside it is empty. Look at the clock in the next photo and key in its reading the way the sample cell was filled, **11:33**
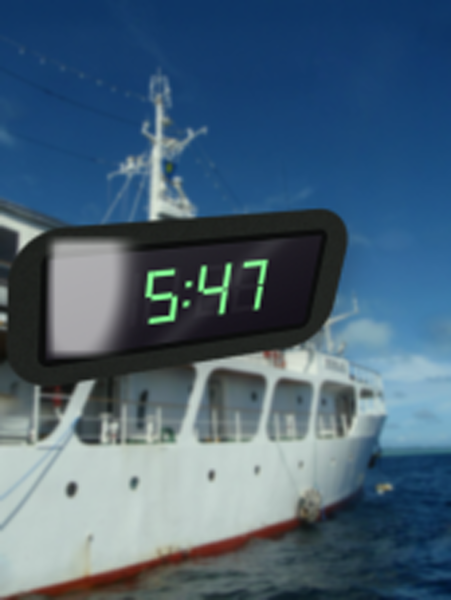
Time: **5:47**
